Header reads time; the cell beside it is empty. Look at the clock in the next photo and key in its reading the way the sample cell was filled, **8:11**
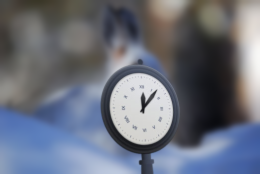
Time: **12:07**
